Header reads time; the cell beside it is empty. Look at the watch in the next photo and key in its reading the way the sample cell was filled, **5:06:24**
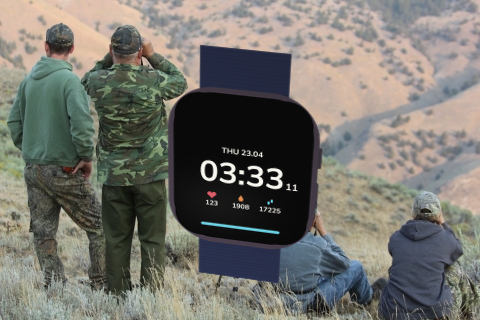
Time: **3:33:11**
